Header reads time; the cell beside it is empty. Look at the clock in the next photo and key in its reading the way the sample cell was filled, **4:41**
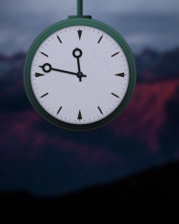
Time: **11:47**
